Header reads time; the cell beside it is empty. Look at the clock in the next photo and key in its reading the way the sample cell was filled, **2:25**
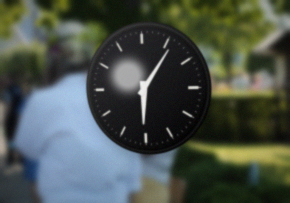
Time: **6:06**
